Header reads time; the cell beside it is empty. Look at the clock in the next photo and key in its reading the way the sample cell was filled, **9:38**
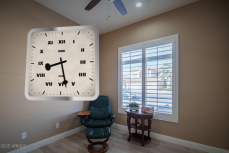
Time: **8:28**
